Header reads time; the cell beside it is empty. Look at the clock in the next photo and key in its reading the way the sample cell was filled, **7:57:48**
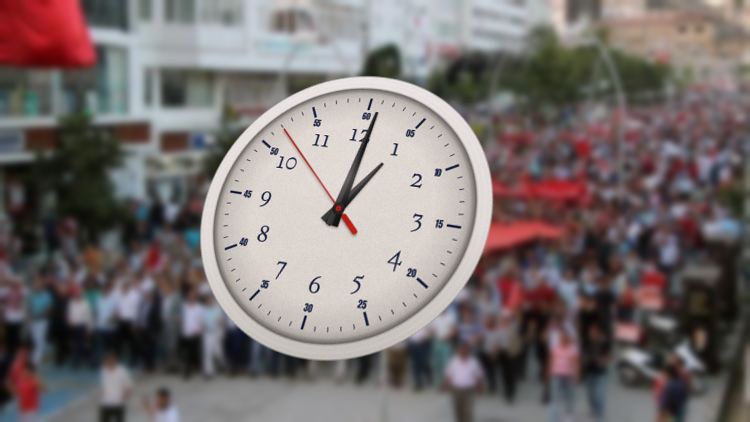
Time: **1:00:52**
